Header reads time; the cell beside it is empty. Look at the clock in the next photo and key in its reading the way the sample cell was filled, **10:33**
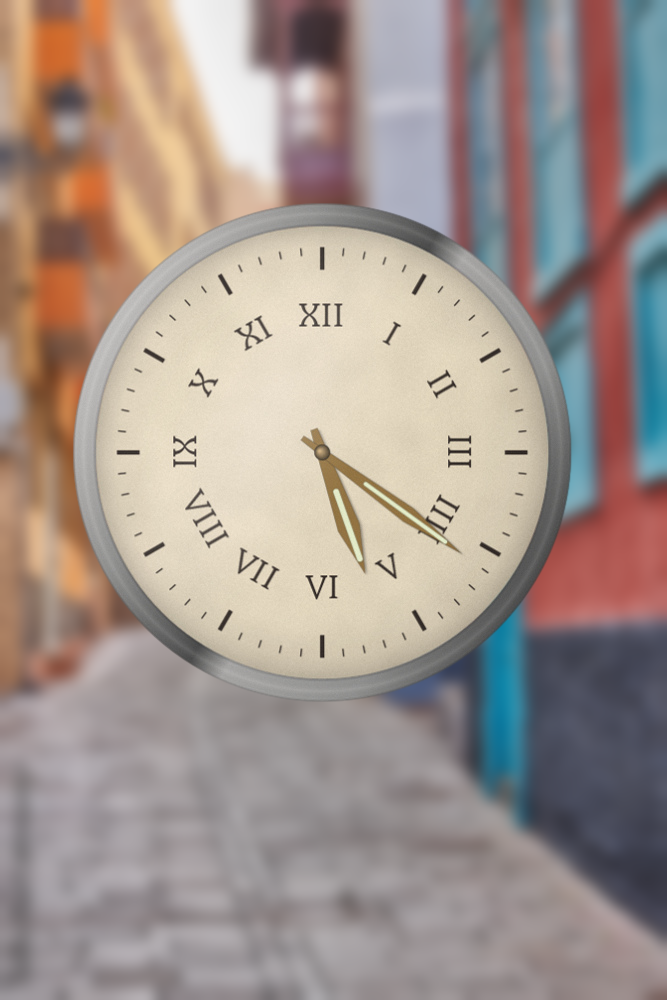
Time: **5:21**
